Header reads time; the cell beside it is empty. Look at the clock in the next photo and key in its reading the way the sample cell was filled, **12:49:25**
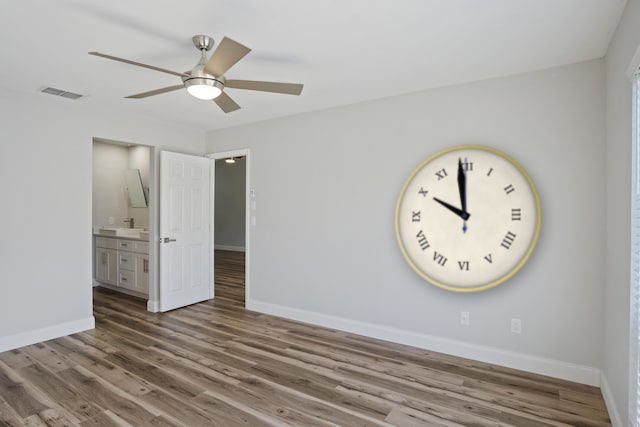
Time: **9:59:00**
